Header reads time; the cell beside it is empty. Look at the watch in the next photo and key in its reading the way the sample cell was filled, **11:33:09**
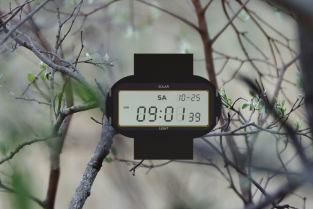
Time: **9:01:39**
